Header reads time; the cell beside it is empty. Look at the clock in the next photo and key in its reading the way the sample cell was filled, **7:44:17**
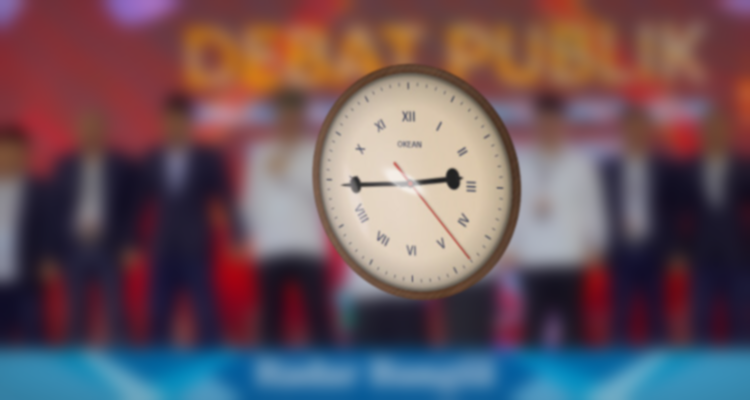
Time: **2:44:23**
